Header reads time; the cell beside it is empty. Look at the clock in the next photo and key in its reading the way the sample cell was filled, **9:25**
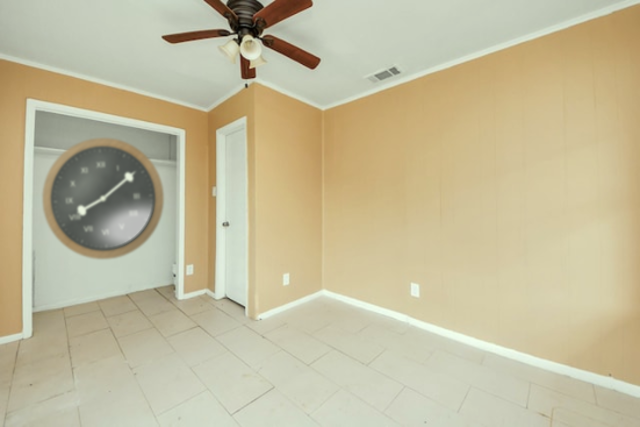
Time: **8:09**
